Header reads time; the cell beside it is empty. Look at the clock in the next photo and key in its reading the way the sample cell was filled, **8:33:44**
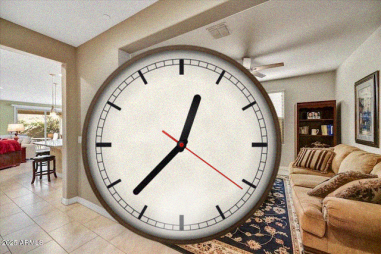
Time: **12:37:21**
